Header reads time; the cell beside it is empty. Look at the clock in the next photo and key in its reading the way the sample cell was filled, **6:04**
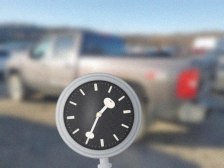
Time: **1:35**
